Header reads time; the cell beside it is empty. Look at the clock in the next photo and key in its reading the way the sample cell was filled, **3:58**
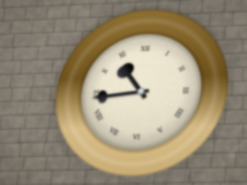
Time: **10:44**
